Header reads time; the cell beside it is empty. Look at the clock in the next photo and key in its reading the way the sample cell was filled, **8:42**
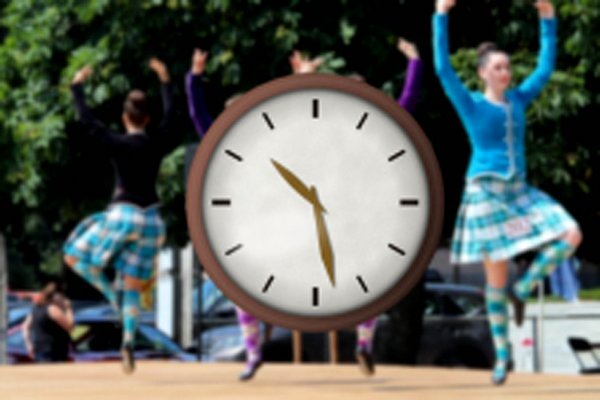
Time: **10:28**
